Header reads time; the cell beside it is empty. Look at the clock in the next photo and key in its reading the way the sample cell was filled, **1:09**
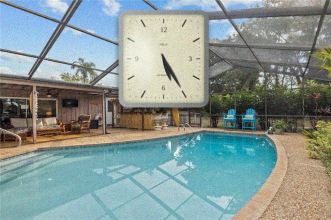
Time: **5:25**
